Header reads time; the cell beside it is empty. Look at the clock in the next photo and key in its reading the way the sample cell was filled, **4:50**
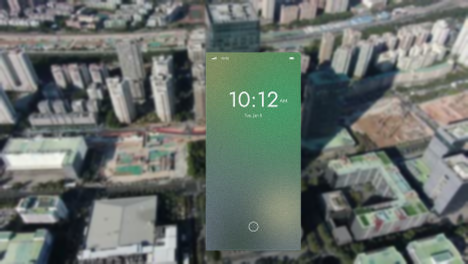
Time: **10:12**
